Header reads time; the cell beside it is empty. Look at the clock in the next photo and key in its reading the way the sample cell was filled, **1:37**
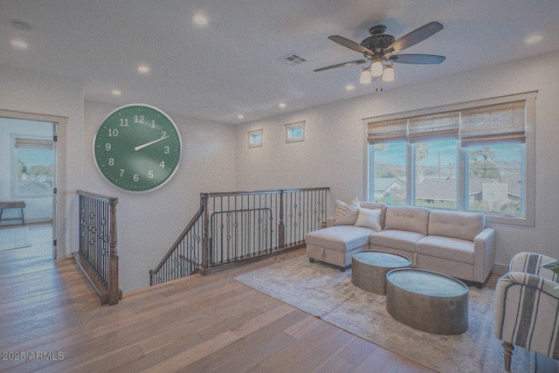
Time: **2:11**
